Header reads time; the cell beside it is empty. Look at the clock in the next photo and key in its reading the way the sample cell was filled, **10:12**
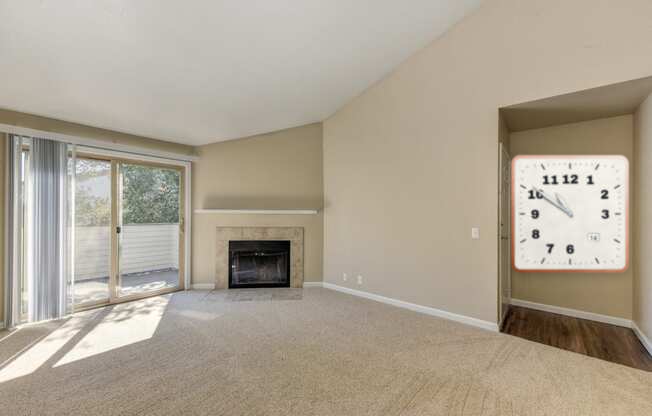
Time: **10:51**
